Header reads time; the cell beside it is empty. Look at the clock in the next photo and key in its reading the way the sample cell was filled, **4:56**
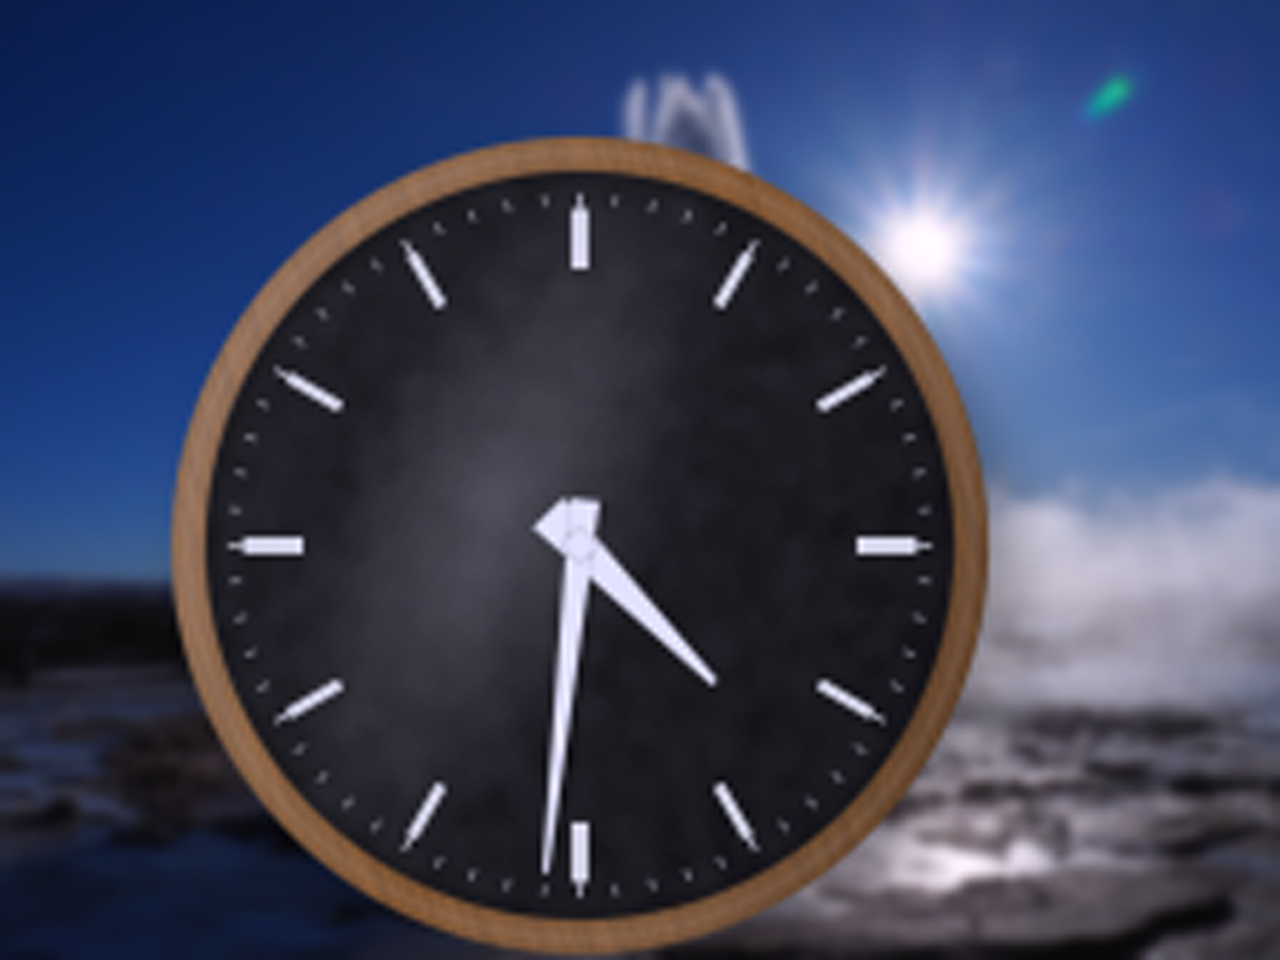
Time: **4:31**
